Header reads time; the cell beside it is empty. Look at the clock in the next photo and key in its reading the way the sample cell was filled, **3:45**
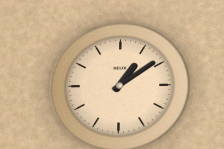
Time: **1:09**
